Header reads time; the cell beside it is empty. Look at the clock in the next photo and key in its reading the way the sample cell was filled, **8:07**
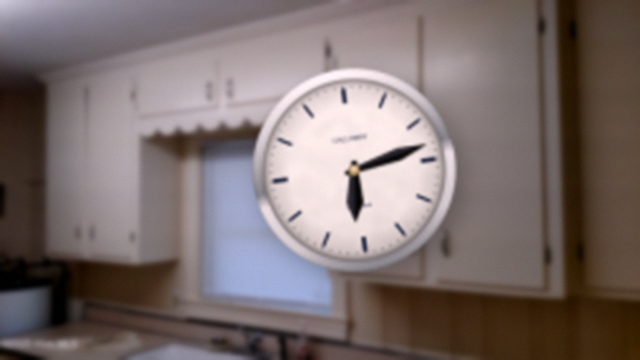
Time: **6:13**
